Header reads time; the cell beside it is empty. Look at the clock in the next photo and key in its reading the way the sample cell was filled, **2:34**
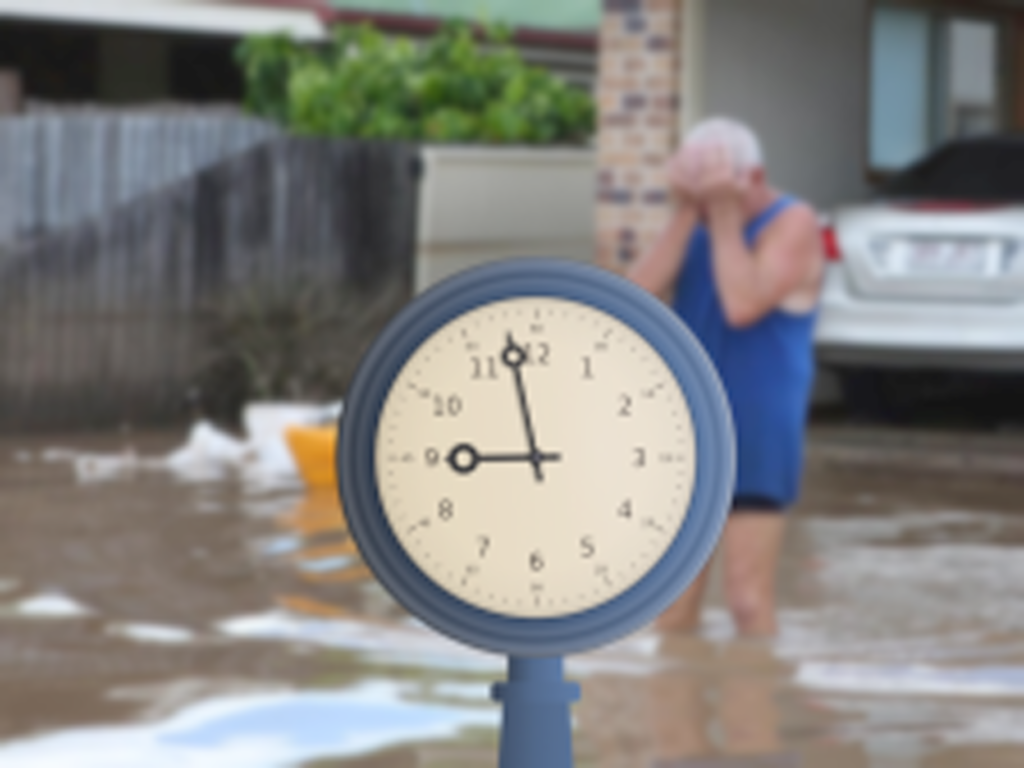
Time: **8:58**
